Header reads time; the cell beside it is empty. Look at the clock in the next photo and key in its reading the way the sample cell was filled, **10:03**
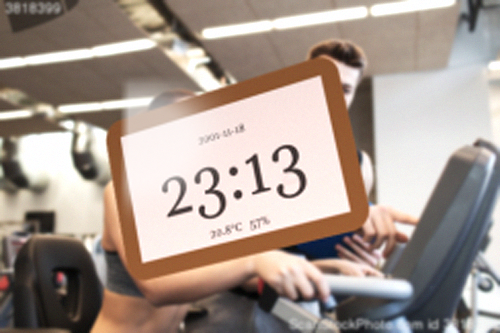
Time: **23:13**
